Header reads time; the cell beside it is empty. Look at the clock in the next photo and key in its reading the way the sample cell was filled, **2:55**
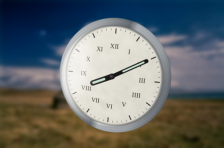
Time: **8:10**
